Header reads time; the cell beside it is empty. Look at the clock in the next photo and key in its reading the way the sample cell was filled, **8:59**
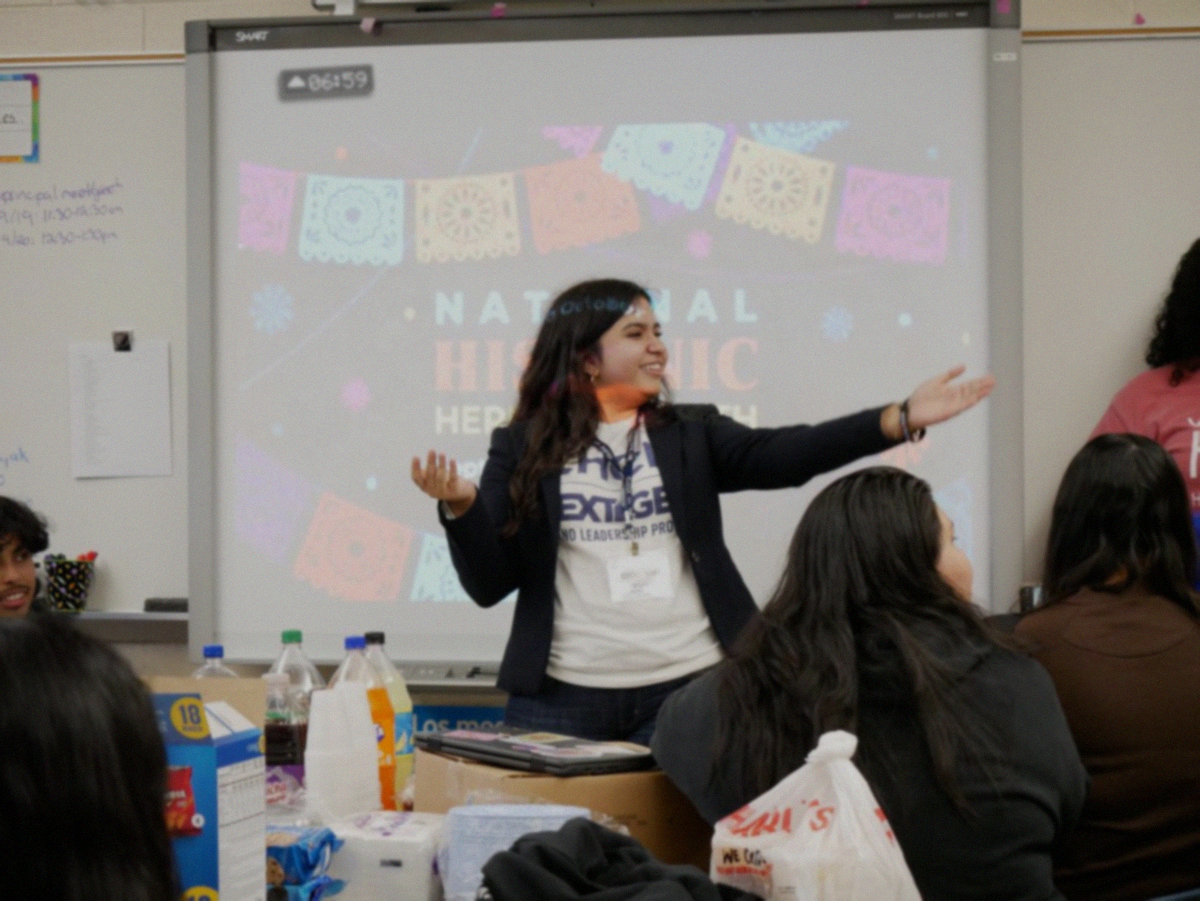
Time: **6:59**
